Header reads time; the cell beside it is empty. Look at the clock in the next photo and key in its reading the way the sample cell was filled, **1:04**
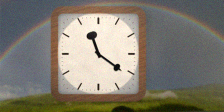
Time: **11:21**
